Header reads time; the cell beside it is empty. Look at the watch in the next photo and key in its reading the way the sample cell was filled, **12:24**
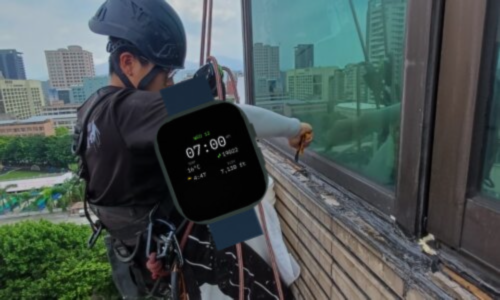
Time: **7:00**
